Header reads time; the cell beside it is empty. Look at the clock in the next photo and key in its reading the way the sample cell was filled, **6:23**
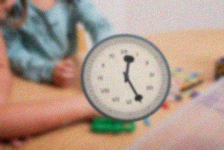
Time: **12:26**
